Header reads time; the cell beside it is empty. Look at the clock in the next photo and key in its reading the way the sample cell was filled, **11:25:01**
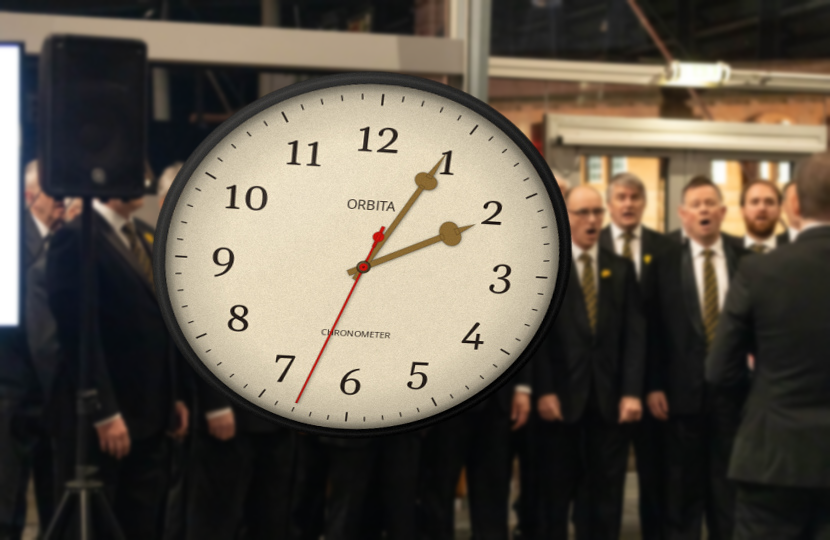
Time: **2:04:33**
